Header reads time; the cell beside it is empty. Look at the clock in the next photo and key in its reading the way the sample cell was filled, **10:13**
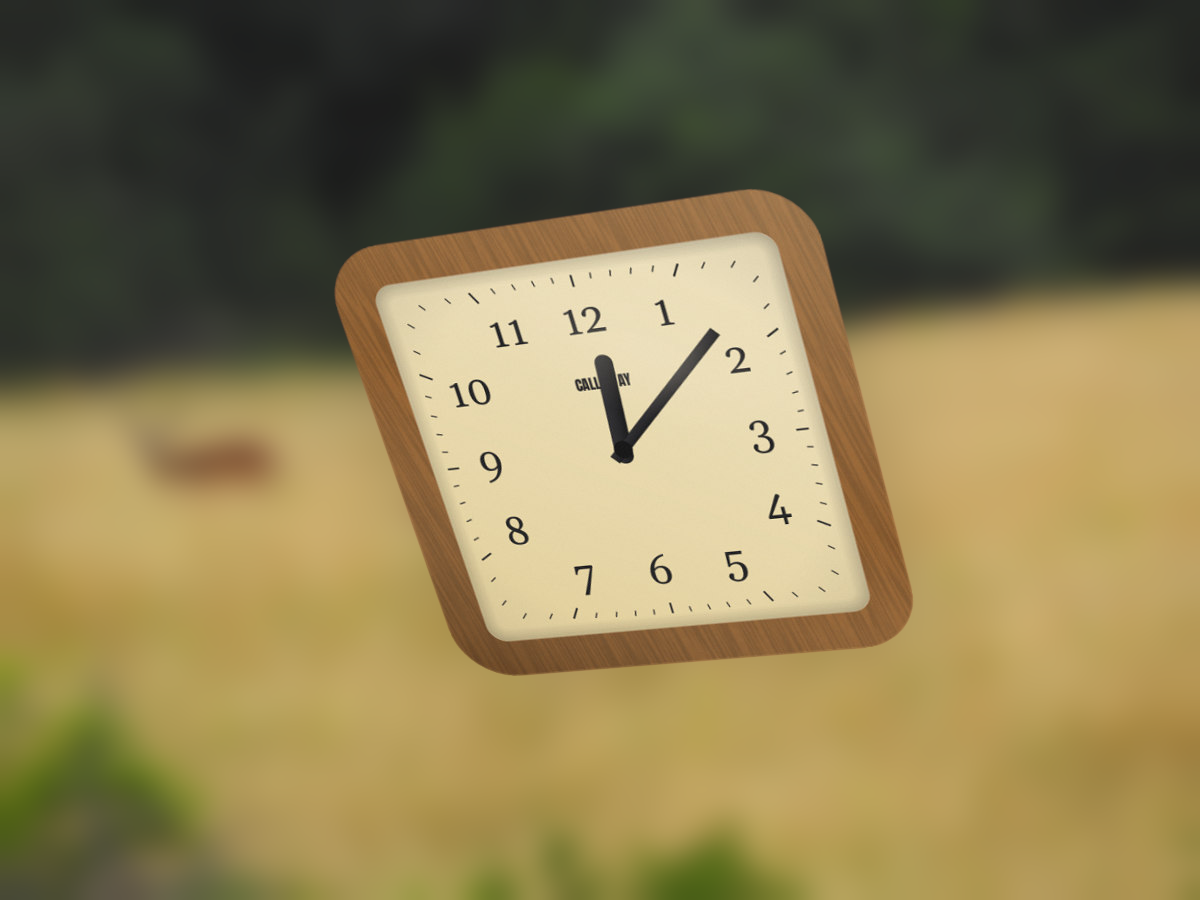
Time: **12:08**
